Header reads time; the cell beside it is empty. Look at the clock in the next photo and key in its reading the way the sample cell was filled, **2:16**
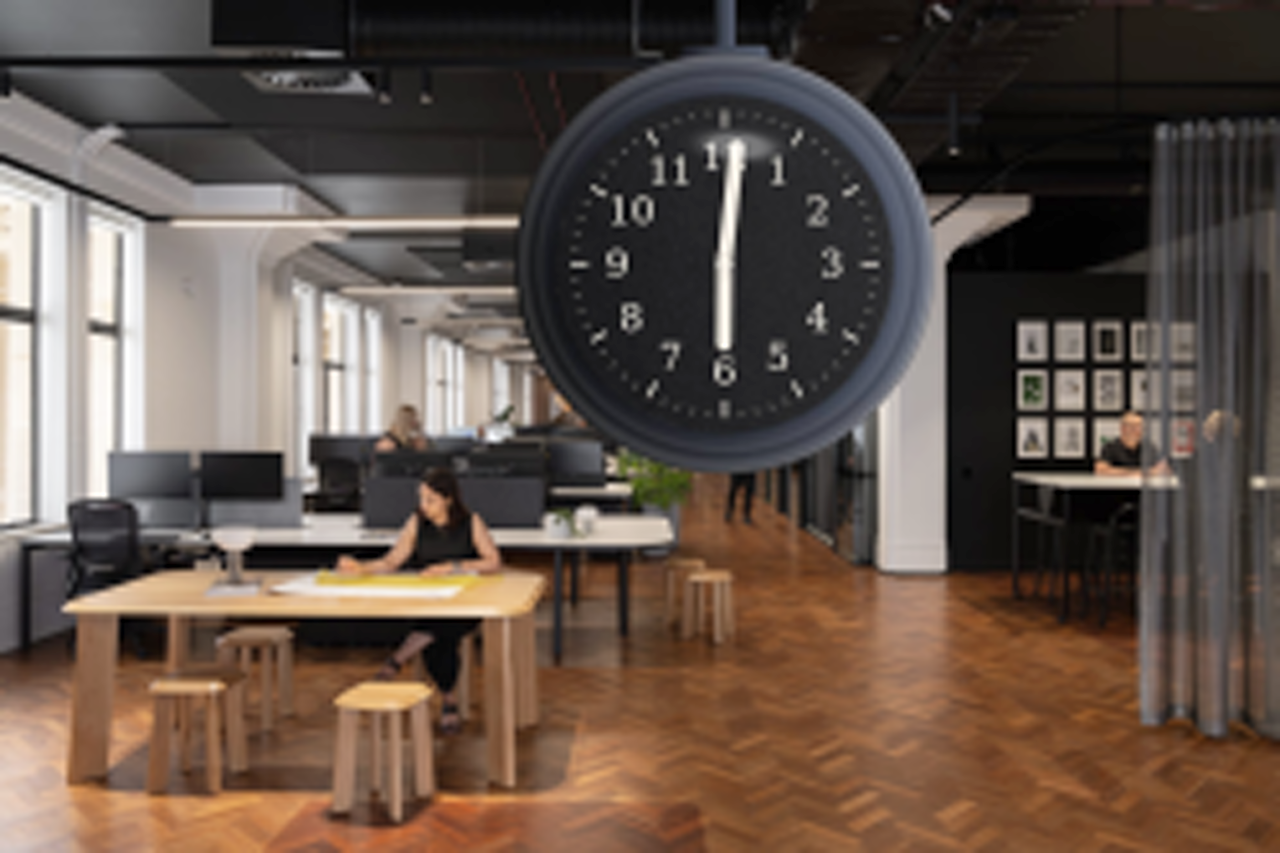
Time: **6:01**
